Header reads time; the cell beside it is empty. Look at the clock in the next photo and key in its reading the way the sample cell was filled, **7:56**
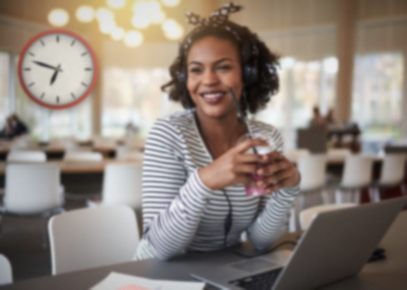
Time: **6:48**
